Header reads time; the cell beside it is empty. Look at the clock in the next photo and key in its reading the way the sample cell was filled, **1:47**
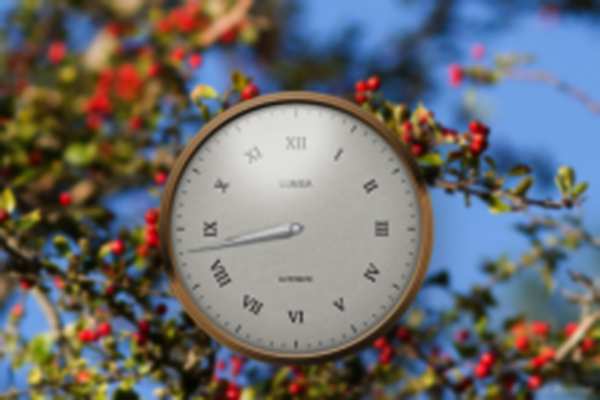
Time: **8:43**
